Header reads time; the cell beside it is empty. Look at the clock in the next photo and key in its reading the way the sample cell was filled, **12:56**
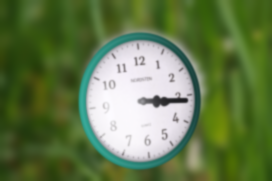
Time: **3:16**
